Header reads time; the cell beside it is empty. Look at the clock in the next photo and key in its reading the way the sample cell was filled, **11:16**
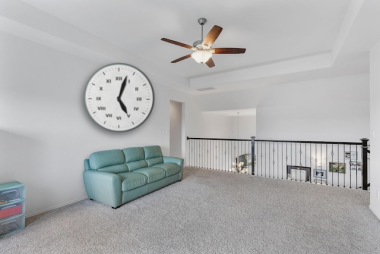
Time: **5:03**
